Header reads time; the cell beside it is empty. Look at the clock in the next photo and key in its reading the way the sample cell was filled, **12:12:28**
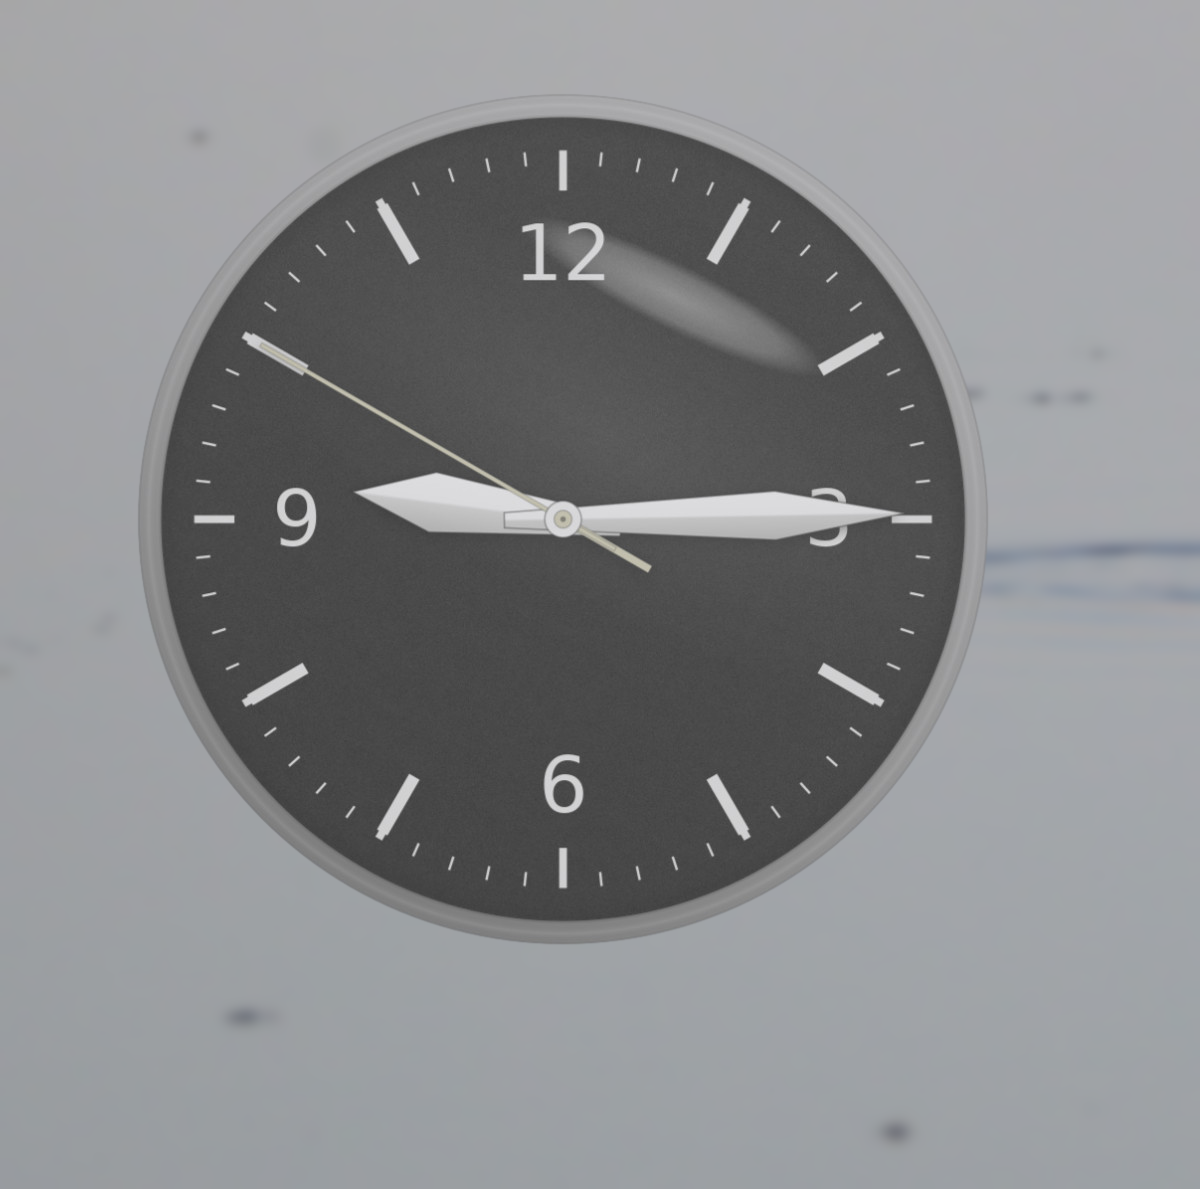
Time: **9:14:50**
